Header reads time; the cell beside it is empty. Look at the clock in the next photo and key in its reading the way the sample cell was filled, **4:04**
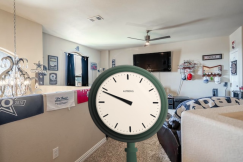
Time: **9:49**
